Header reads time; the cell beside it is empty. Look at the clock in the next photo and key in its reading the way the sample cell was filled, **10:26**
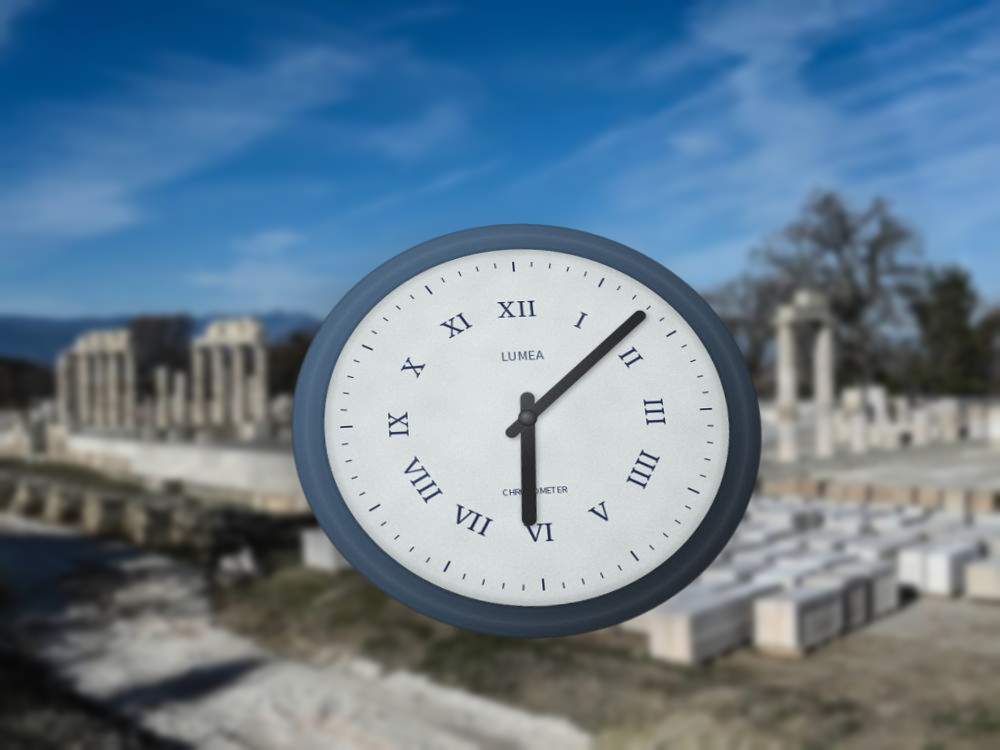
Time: **6:08**
